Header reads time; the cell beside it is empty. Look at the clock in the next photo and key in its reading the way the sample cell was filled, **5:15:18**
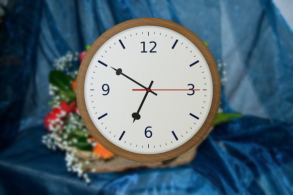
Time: **6:50:15**
